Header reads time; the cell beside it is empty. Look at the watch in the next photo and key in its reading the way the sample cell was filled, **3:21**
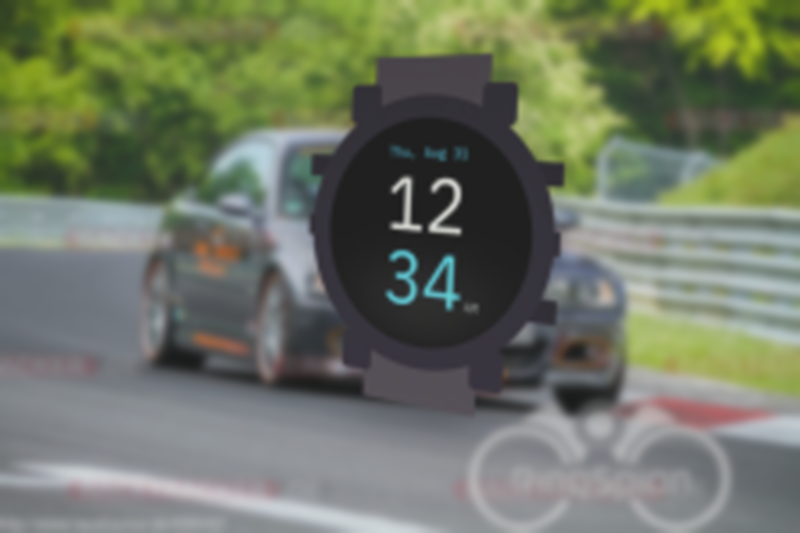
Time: **12:34**
